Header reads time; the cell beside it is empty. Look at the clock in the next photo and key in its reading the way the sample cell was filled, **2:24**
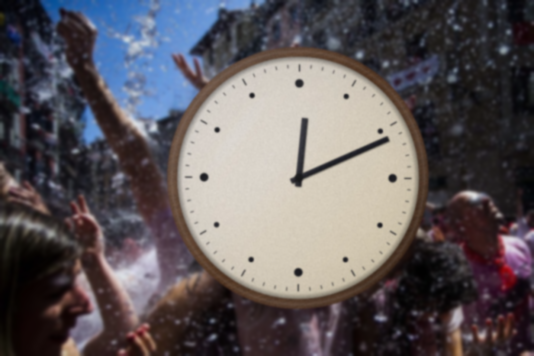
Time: **12:11**
